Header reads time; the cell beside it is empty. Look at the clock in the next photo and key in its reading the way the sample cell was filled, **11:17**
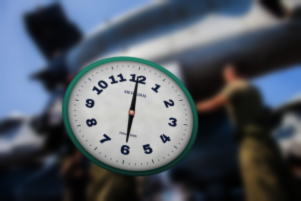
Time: **6:00**
